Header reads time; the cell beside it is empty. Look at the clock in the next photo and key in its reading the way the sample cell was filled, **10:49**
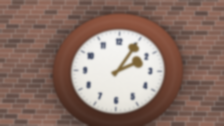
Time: **2:05**
